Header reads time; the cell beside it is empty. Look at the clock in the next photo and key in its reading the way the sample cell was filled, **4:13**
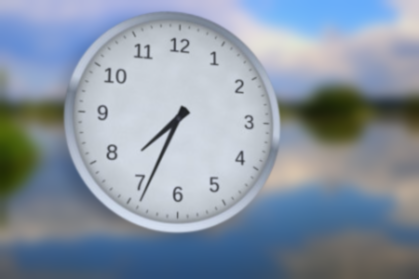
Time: **7:34**
